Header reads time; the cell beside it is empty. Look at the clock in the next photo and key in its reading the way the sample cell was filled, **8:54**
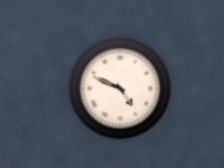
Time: **4:49**
